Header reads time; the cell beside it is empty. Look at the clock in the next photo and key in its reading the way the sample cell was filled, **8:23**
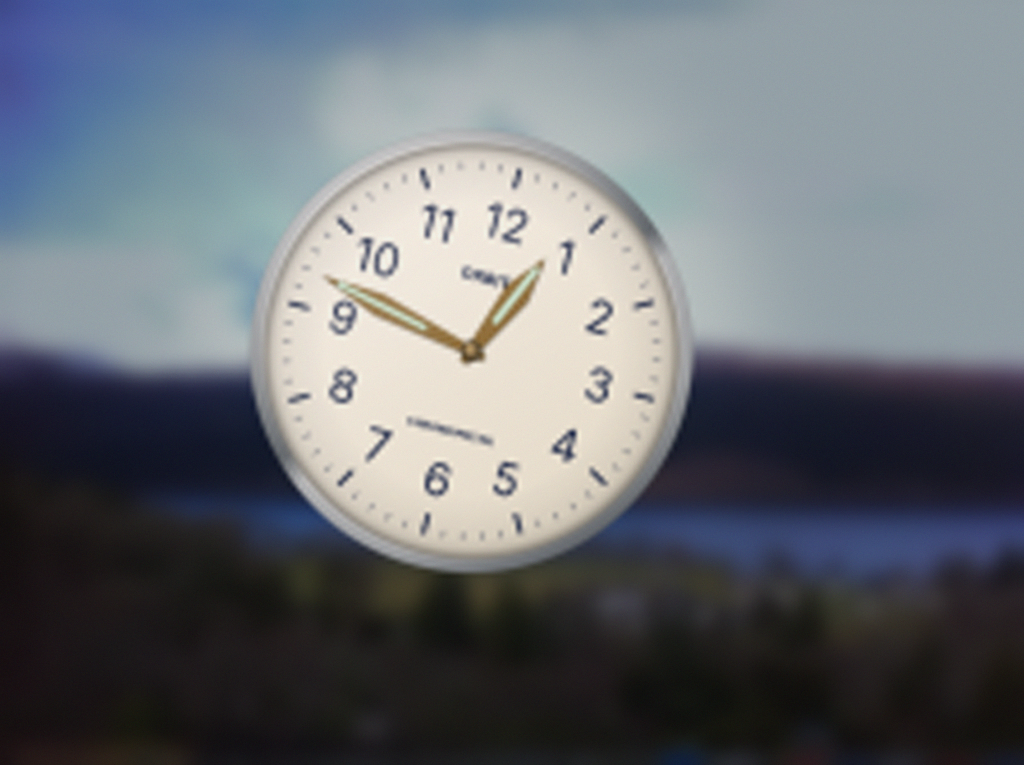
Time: **12:47**
